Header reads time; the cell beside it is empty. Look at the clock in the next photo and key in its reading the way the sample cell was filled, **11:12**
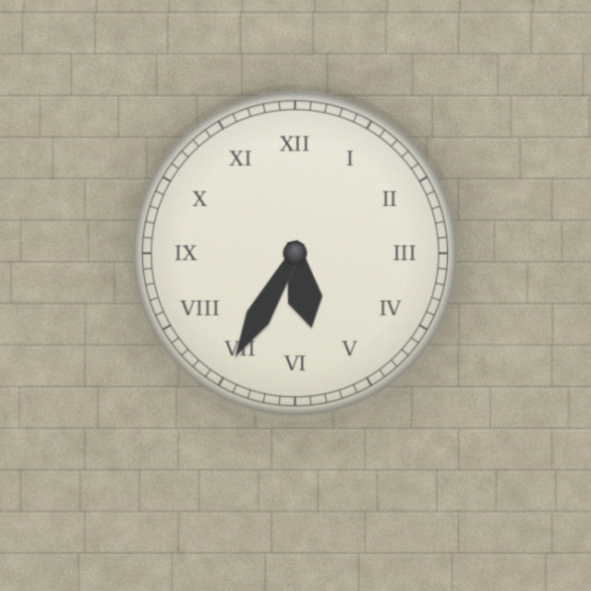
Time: **5:35**
